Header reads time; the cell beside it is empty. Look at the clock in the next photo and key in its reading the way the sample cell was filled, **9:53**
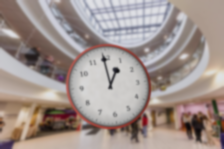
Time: **12:59**
